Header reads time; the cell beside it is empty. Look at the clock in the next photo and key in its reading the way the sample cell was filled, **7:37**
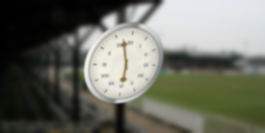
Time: **5:57**
